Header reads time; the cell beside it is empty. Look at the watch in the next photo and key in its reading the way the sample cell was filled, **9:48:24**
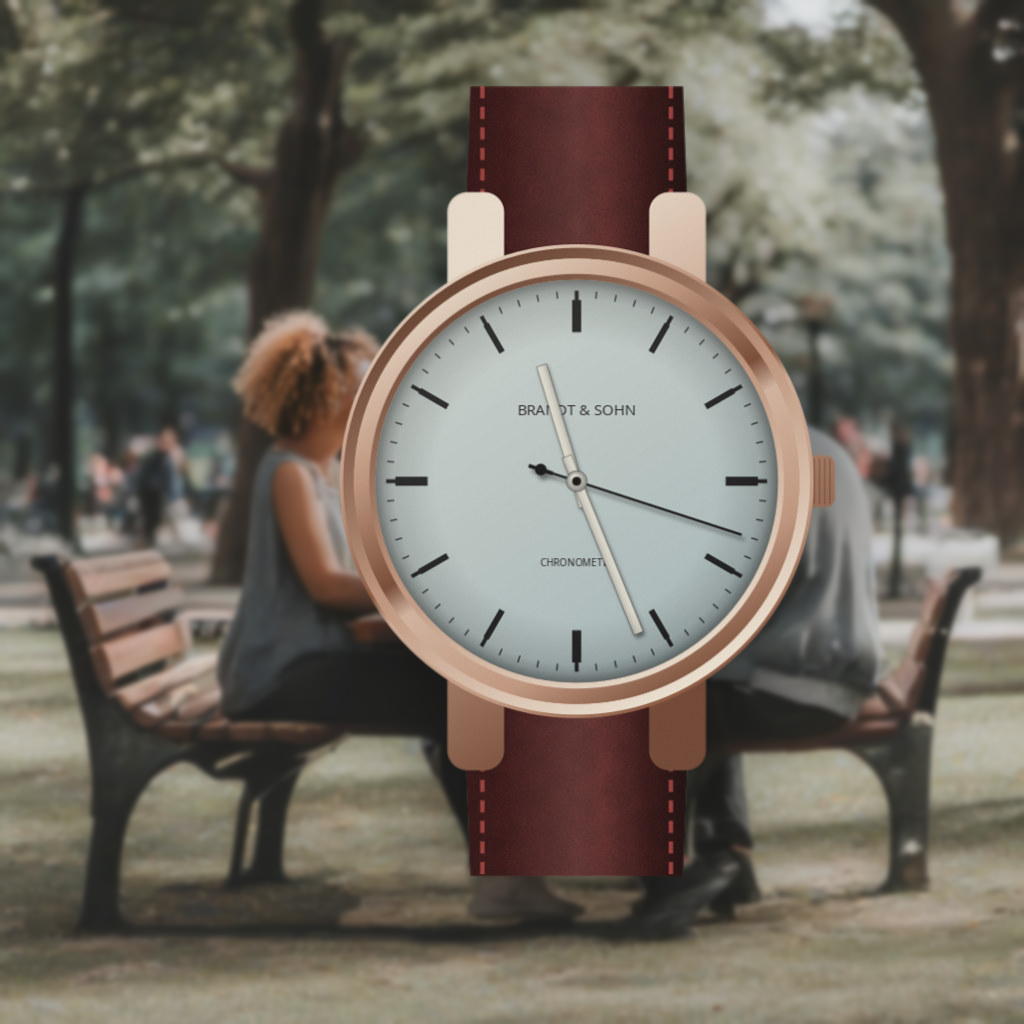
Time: **11:26:18**
